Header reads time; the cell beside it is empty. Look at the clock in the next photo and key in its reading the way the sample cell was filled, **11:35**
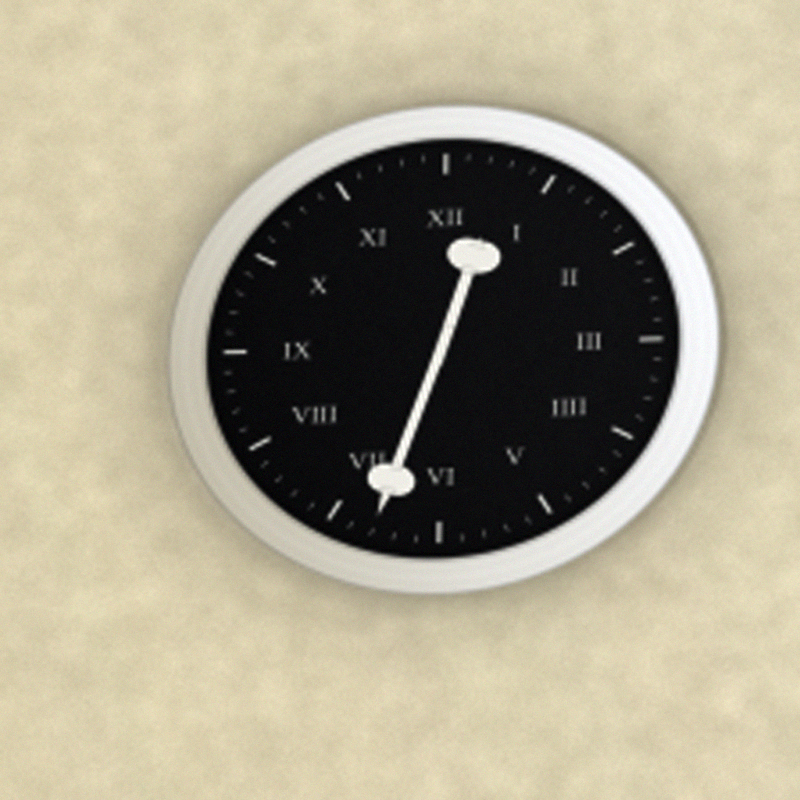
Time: **12:33**
